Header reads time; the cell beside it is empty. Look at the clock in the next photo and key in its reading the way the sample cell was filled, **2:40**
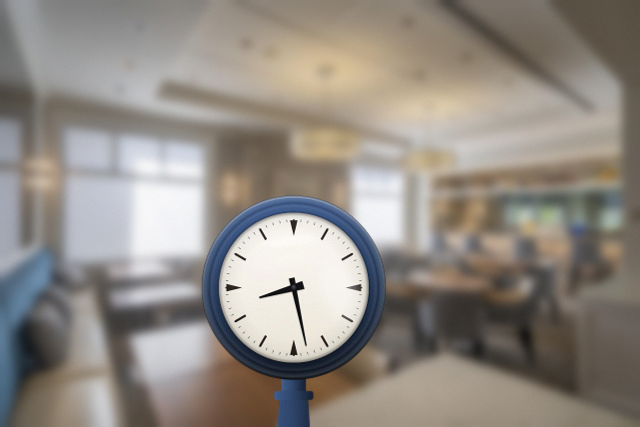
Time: **8:28**
